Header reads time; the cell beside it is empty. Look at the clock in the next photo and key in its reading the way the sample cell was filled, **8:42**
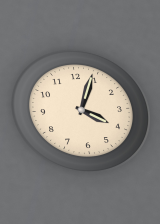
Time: **4:04**
